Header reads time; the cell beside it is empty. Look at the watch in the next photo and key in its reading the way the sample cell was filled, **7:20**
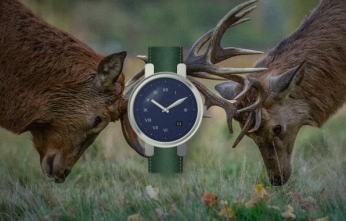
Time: **10:10**
